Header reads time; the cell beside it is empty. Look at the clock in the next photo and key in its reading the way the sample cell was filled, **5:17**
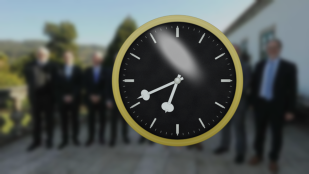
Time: **6:41**
